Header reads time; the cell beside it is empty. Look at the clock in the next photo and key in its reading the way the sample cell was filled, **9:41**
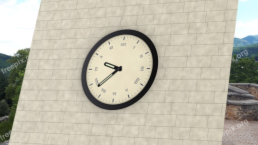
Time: **9:38**
